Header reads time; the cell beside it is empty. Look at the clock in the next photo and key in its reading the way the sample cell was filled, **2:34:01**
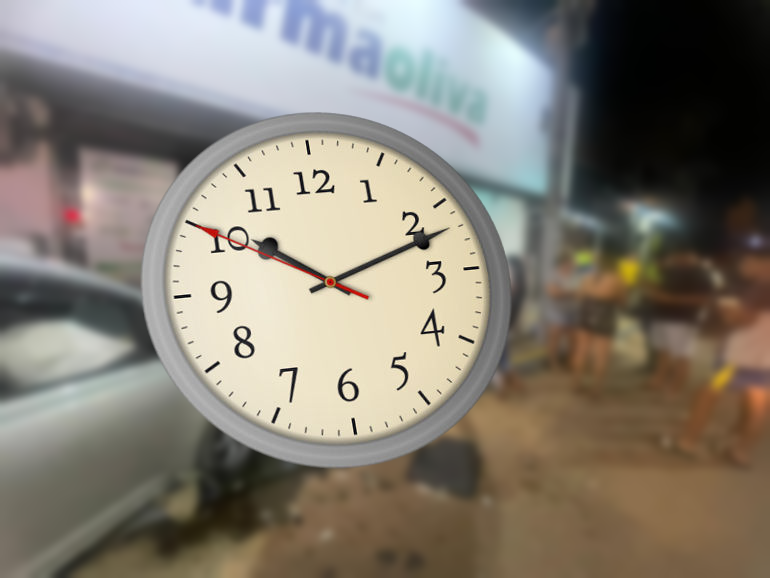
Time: **10:11:50**
